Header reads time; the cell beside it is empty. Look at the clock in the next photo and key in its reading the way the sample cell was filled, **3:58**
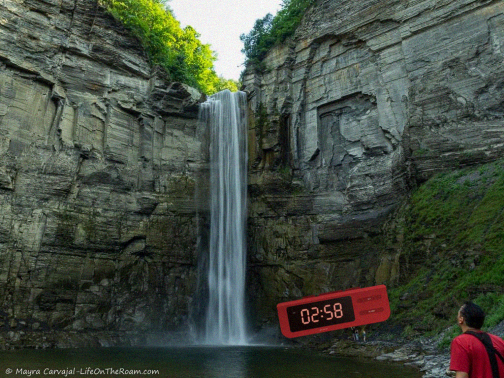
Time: **2:58**
